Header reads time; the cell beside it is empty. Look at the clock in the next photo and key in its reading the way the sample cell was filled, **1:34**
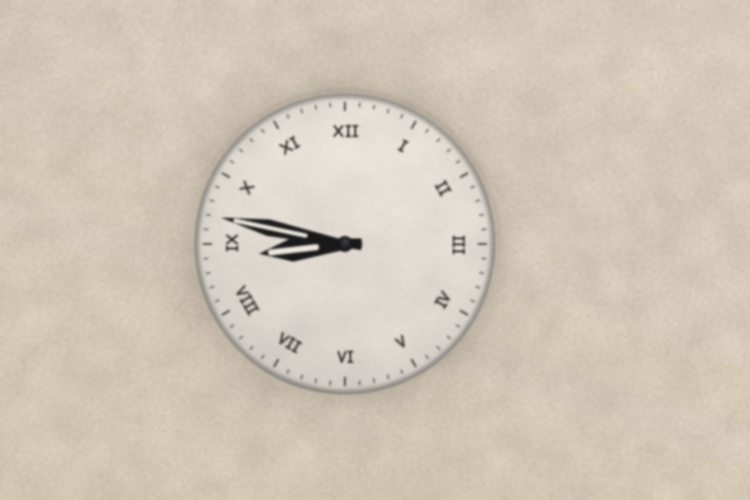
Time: **8:47**
